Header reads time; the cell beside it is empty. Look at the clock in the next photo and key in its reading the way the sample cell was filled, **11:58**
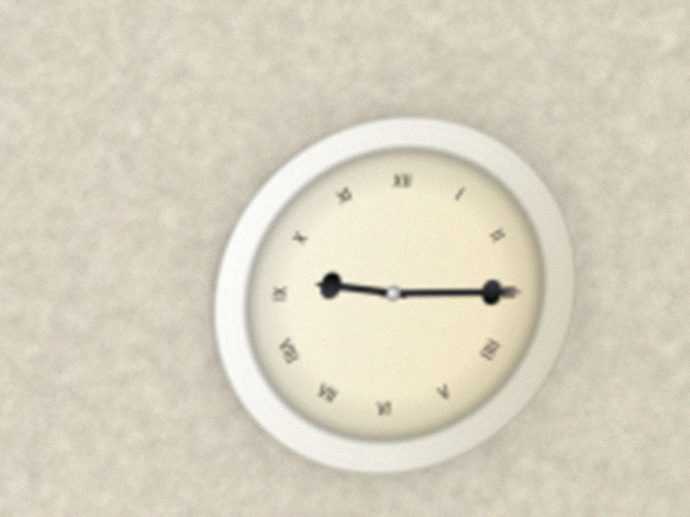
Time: **9:15**
